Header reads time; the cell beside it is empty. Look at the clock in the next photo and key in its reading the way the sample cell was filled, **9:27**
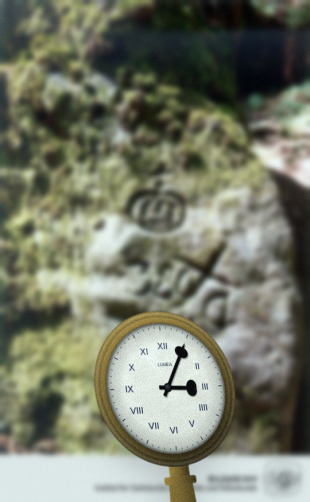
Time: **3:05**
